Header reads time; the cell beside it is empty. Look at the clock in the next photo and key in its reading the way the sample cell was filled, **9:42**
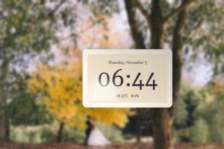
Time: **6:44**
